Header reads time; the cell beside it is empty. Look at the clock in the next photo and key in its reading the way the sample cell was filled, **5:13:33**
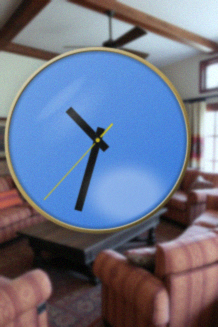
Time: **10:32:37**
